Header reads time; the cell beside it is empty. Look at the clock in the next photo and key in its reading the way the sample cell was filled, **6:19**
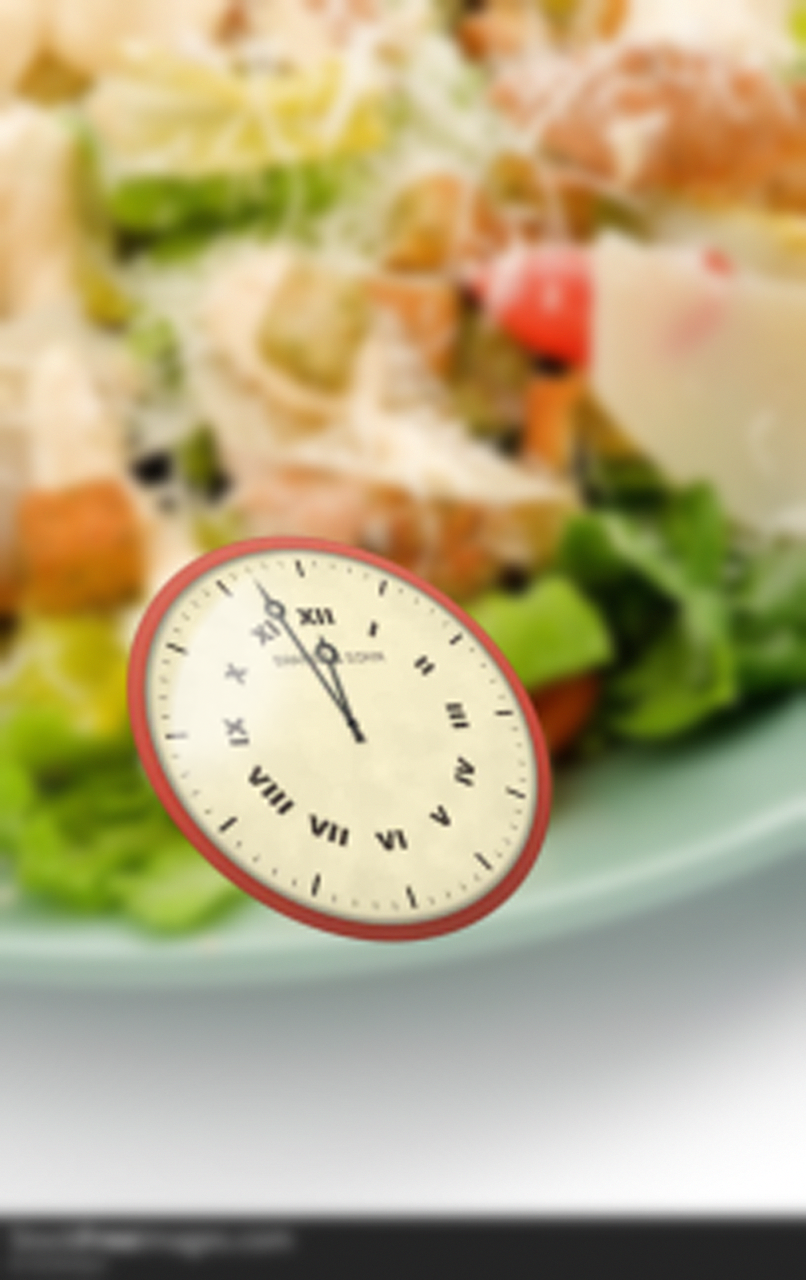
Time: **11:57**
